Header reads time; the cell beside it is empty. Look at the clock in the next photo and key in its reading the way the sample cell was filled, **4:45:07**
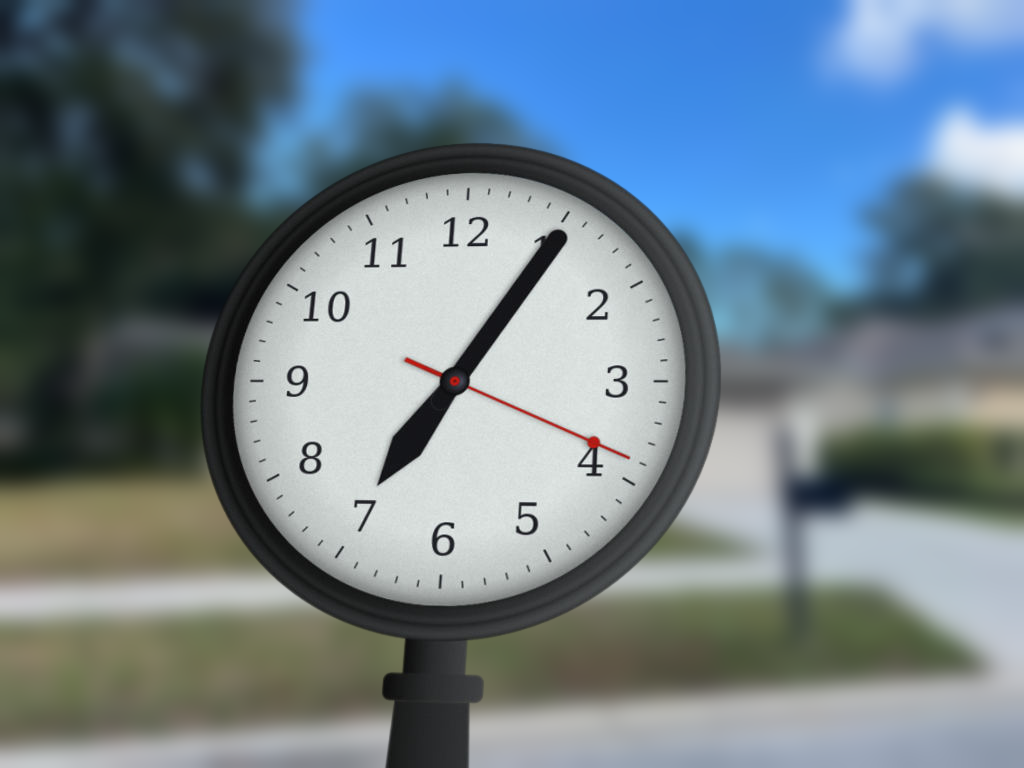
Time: **7:05:19**
